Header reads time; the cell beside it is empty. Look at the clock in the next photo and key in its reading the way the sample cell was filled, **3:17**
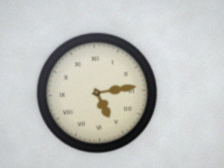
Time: **5:14**
